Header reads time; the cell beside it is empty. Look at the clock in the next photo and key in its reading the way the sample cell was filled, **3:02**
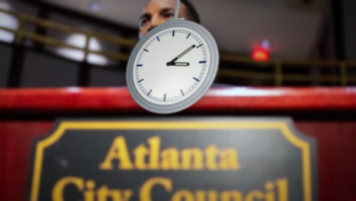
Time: **3:09**
